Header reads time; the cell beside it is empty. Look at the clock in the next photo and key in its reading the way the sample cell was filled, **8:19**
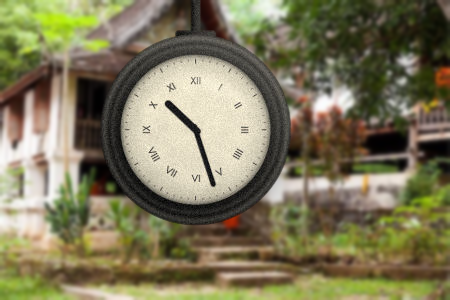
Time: **10:27**
